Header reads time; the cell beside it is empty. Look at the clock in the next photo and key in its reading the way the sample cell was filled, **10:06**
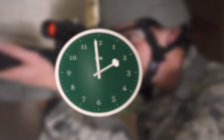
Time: **1:59**
